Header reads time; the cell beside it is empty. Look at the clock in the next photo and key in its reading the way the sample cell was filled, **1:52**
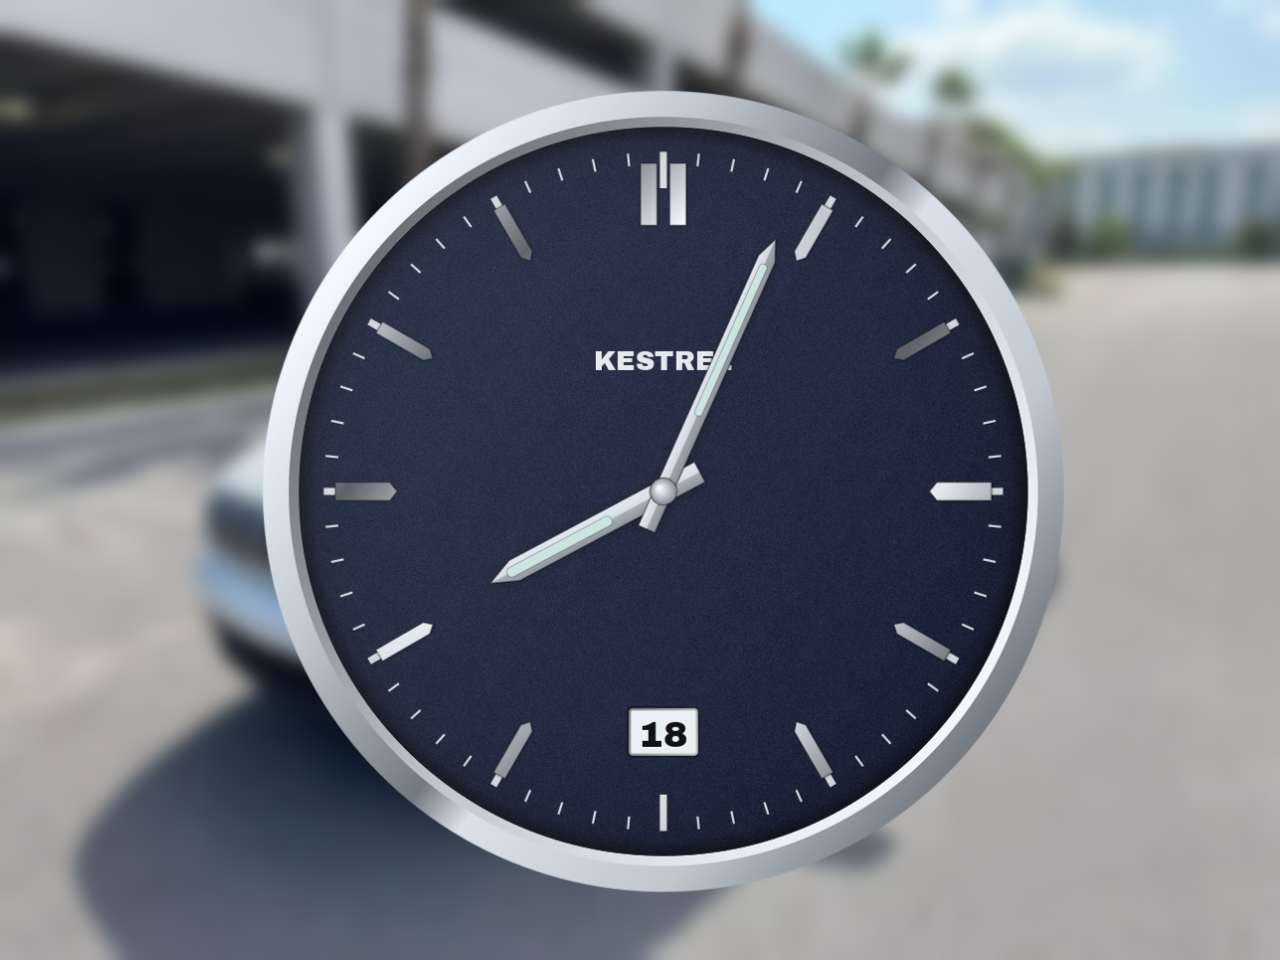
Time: **8:04**
